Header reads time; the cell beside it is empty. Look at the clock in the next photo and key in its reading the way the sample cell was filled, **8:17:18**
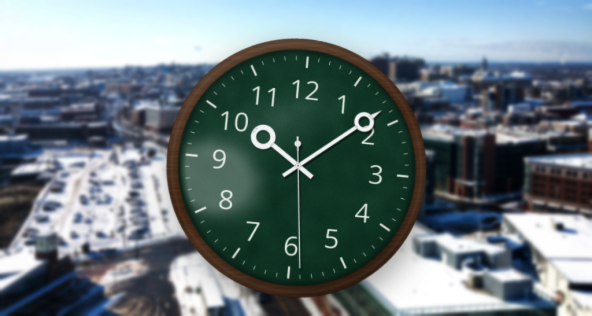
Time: **10:08:29**
